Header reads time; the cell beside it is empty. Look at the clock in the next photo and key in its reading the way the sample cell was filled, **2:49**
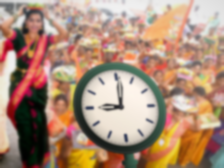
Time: **9:01**
